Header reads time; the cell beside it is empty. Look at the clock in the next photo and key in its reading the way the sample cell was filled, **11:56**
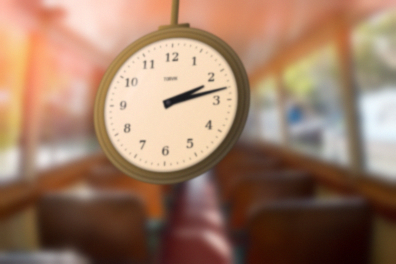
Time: **2:13**
